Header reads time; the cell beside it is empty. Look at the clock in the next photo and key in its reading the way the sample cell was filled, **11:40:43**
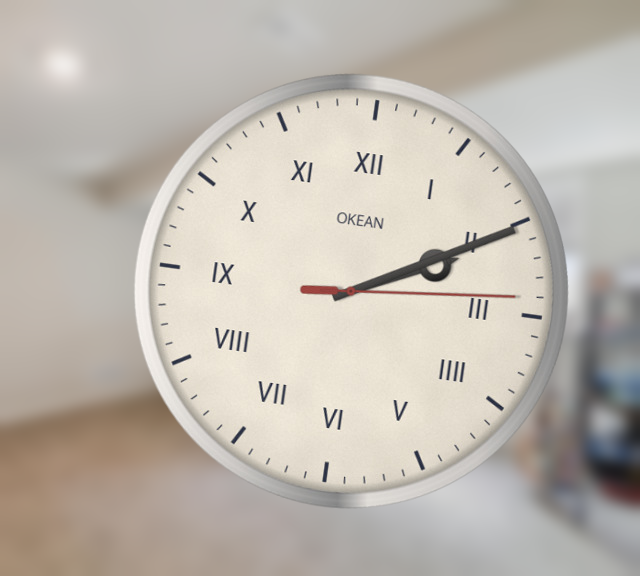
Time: **2:10:14**
